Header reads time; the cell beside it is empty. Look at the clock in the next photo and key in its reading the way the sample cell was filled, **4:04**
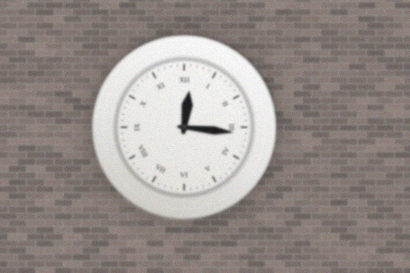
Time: **12:16**
